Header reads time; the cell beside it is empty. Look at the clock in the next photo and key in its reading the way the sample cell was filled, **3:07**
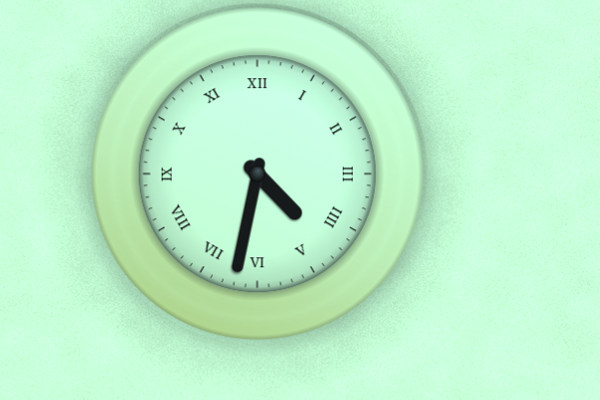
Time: **4:32**
